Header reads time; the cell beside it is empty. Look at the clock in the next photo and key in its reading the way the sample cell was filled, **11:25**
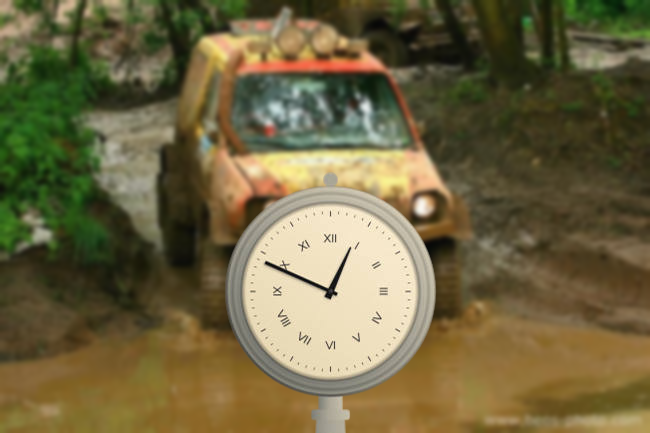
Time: **12:49**
